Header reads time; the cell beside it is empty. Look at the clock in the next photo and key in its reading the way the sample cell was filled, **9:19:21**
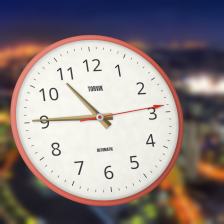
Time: **10:45:14**
